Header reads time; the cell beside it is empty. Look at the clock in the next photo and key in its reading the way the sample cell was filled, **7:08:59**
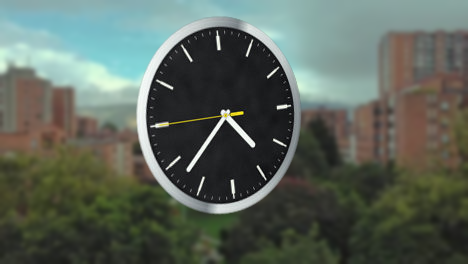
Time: **4:37:45**
